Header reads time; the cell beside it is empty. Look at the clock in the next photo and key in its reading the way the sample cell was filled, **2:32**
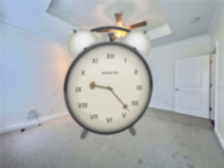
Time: **9:23**
